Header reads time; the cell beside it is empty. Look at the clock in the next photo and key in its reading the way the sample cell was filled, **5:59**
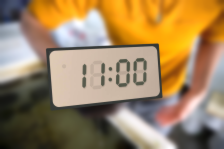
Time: **11:00**
